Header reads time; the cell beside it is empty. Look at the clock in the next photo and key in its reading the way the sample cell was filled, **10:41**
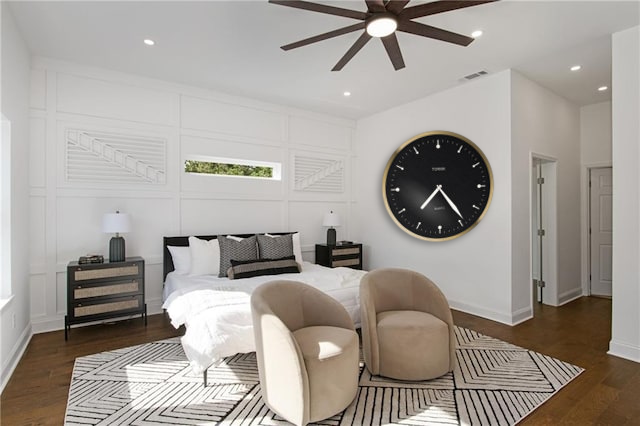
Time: **7:24**
